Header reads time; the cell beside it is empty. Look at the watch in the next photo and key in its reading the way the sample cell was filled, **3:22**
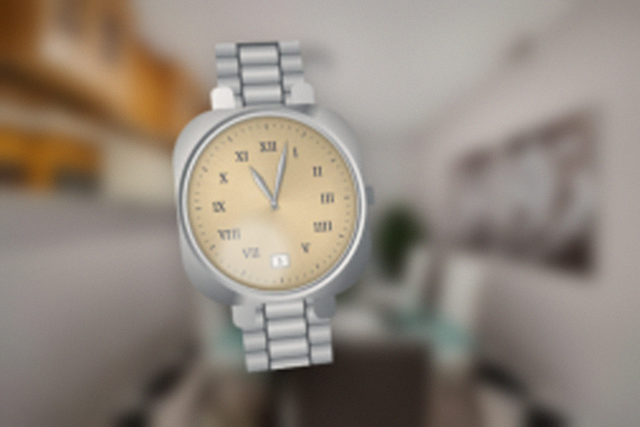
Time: **11:03**
